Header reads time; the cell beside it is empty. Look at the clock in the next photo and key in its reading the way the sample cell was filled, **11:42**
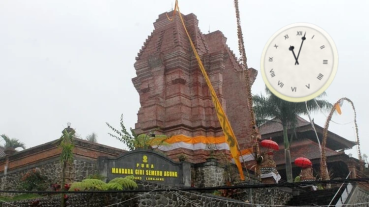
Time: **11:02**
